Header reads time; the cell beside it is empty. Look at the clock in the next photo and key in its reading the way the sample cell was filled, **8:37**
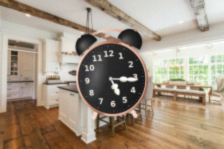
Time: **5:16**
